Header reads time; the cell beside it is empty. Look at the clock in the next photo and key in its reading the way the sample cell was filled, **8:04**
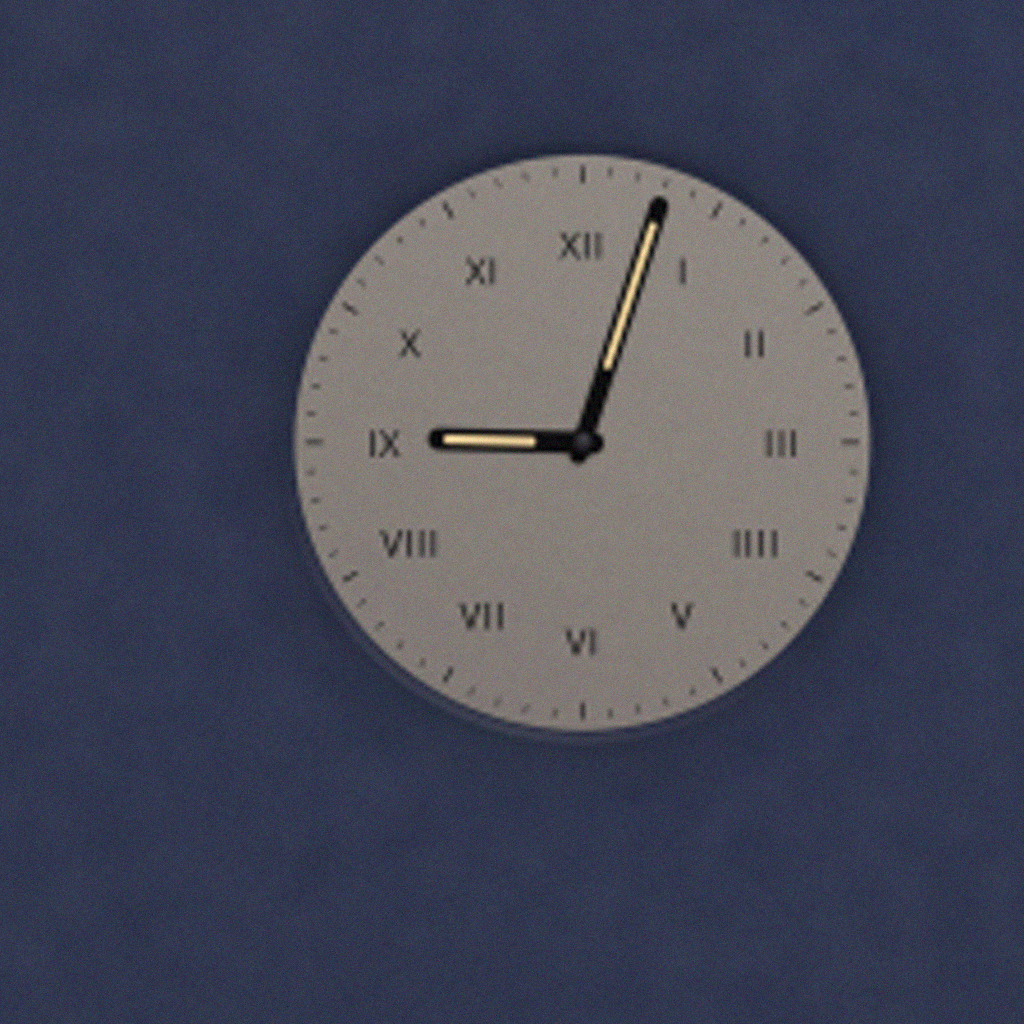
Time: **9:03**
